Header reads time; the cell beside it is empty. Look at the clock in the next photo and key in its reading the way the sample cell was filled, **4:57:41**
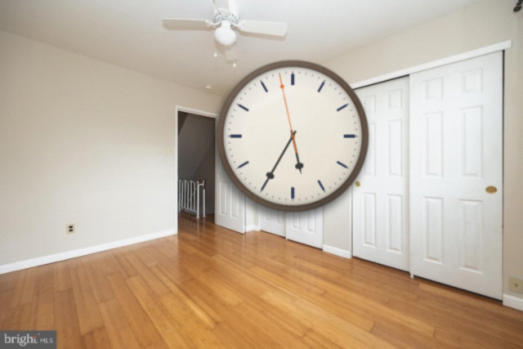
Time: **5:34:58**
